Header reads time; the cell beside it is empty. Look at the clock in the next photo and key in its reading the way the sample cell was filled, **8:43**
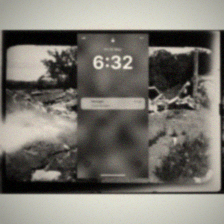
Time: **6:32**
